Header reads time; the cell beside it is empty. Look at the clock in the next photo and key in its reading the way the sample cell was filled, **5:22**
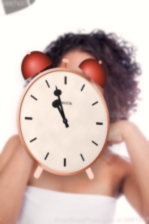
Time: **10:57**
